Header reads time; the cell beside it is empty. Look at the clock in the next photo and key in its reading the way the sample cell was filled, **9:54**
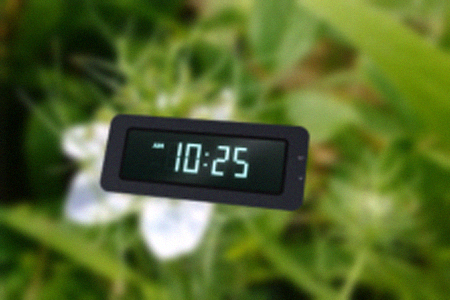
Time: **10:25**
